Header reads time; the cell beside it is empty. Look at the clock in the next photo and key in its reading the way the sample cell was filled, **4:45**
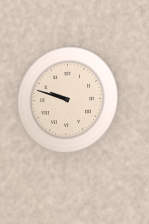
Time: **9:48**
